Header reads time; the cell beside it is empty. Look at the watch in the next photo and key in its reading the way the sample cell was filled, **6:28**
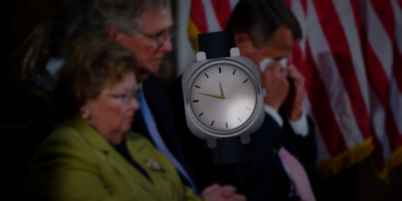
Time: **11:48**
